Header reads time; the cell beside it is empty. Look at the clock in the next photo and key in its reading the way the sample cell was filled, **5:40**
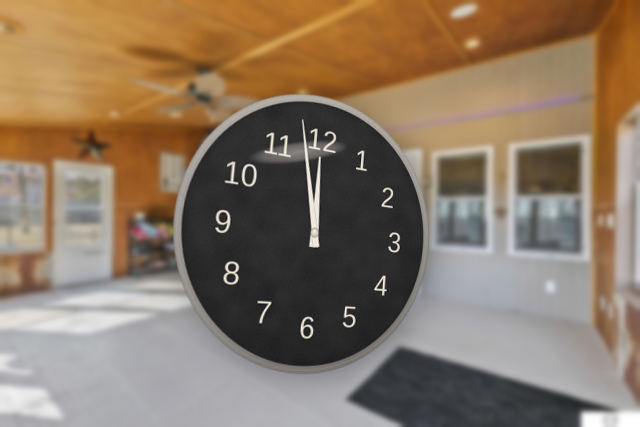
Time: **11:58**
